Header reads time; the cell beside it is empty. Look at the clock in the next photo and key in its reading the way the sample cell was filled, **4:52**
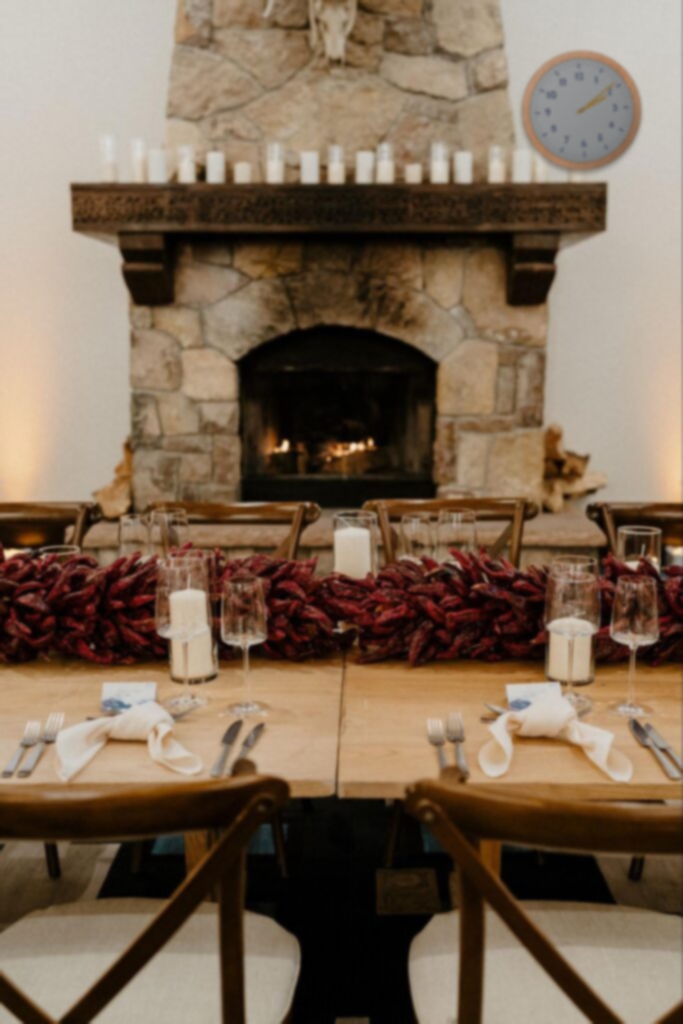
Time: **2:09**
